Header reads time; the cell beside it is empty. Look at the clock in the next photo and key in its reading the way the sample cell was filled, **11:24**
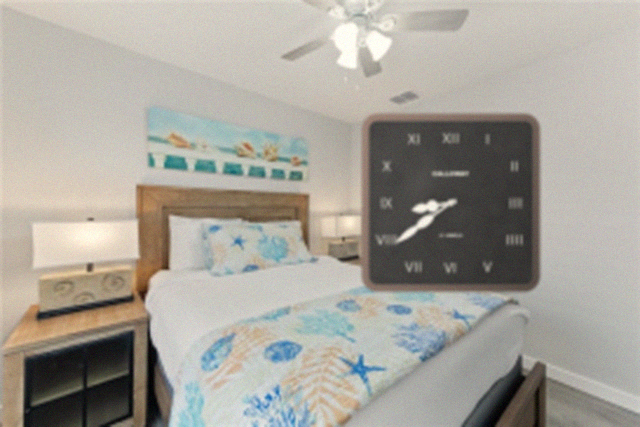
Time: **8:39**
